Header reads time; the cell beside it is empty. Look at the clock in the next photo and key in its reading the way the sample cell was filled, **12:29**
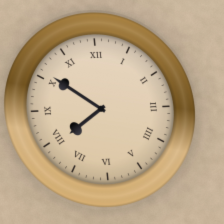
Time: **7:51**
